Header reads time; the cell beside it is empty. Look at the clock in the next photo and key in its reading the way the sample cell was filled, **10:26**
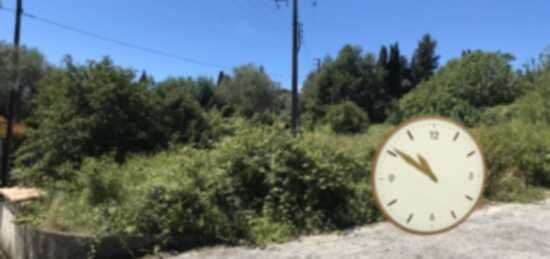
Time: **10:51**
